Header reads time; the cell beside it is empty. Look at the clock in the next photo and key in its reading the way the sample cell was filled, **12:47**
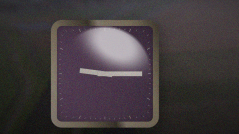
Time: **9:15**
